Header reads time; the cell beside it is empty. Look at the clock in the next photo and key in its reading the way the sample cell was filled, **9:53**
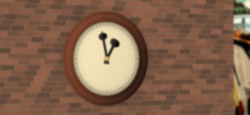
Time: **12:58**
